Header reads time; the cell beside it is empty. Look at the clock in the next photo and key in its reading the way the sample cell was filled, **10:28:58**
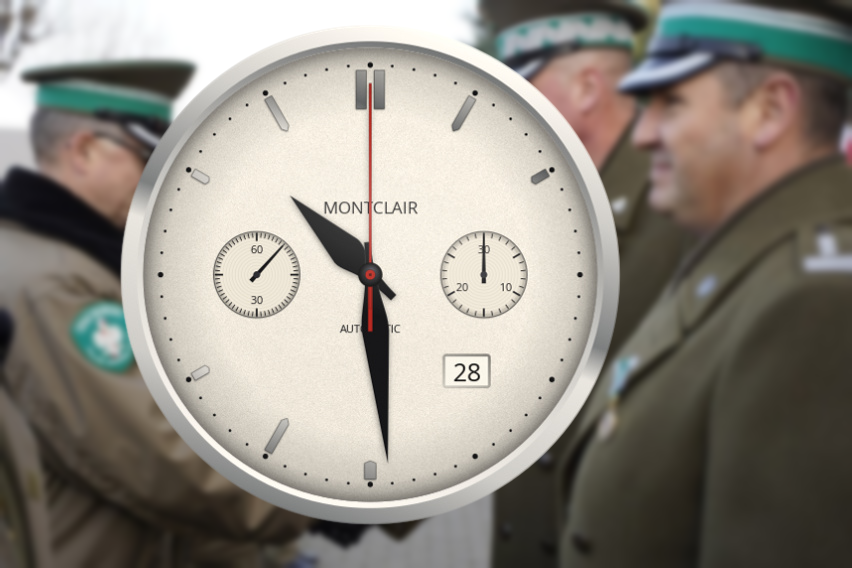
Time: **10:29:07**
